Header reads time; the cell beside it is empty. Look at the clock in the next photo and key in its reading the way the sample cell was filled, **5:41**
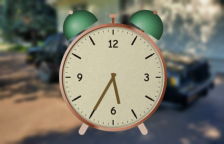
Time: **5:35**
